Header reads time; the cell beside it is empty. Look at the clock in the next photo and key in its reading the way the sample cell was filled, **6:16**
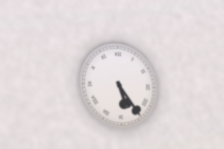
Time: **5:24**
